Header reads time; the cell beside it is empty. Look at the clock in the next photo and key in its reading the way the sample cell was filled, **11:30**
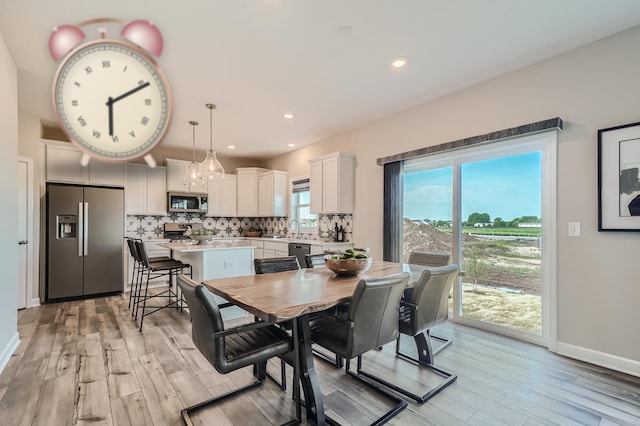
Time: **6:11**
